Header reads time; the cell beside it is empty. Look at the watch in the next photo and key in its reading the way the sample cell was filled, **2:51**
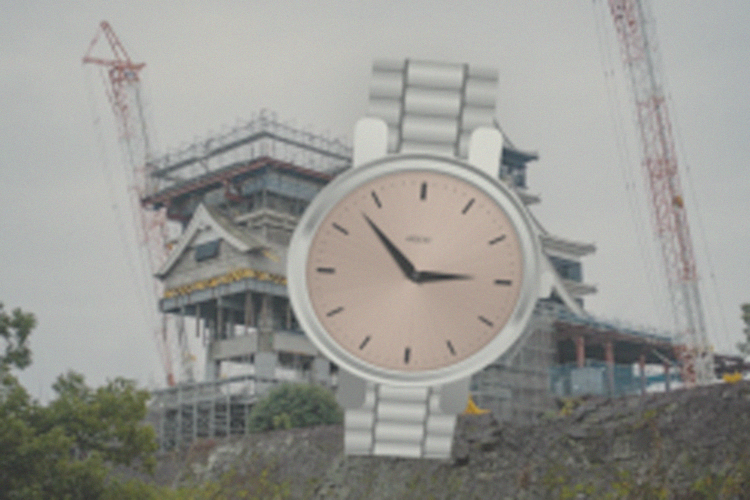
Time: **2:53**
